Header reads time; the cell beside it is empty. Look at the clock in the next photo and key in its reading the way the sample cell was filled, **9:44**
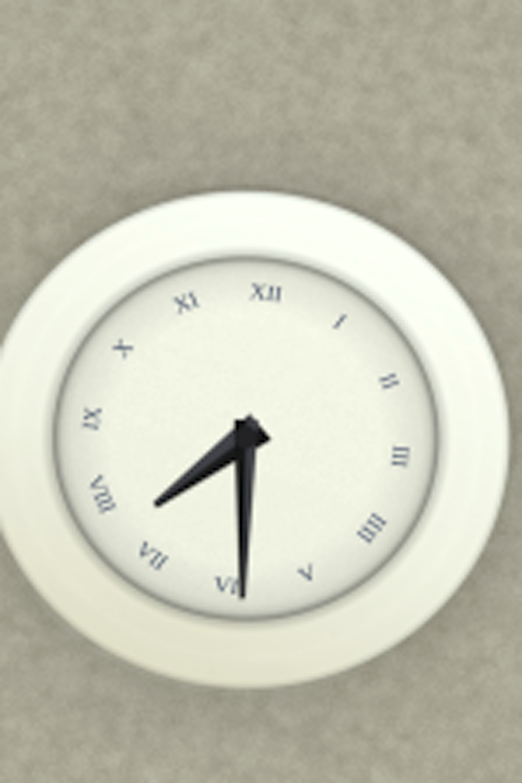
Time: **7:29**
